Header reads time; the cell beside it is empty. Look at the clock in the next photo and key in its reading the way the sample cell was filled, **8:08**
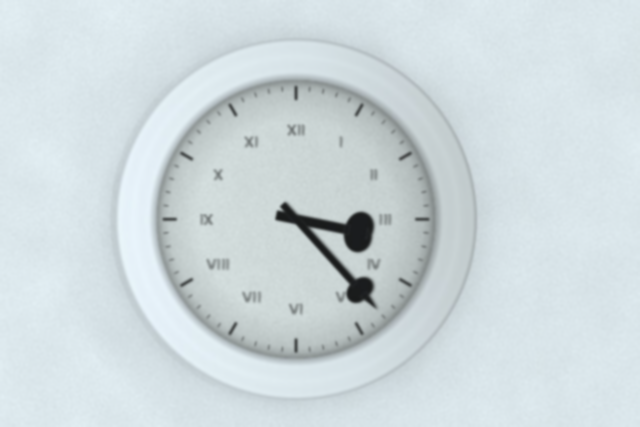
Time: **3:23**
